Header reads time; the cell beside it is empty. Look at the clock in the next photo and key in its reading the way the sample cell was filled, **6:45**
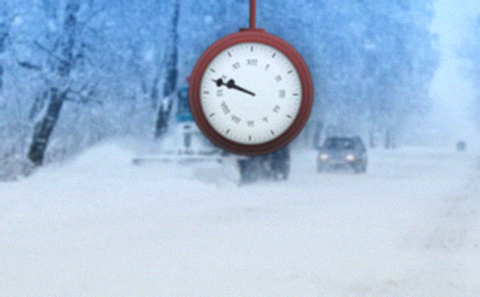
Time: **9:48**
